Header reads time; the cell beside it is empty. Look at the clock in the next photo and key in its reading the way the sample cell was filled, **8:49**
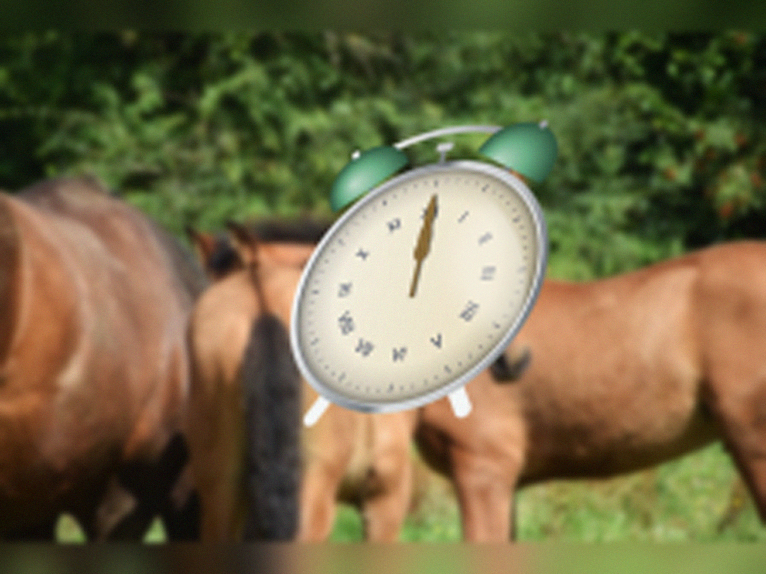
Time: **12:00**
